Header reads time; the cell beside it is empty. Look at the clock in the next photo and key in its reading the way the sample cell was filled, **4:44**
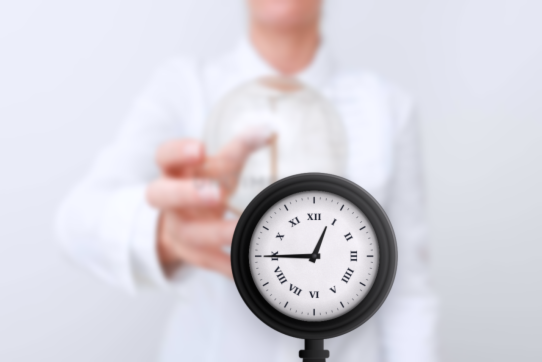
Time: **12:45**
